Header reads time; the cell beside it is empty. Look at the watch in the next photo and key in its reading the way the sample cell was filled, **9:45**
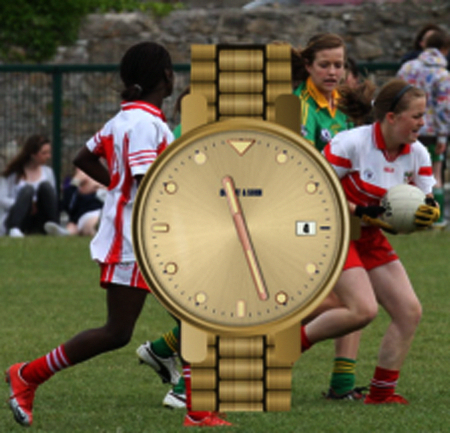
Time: **11:27**
